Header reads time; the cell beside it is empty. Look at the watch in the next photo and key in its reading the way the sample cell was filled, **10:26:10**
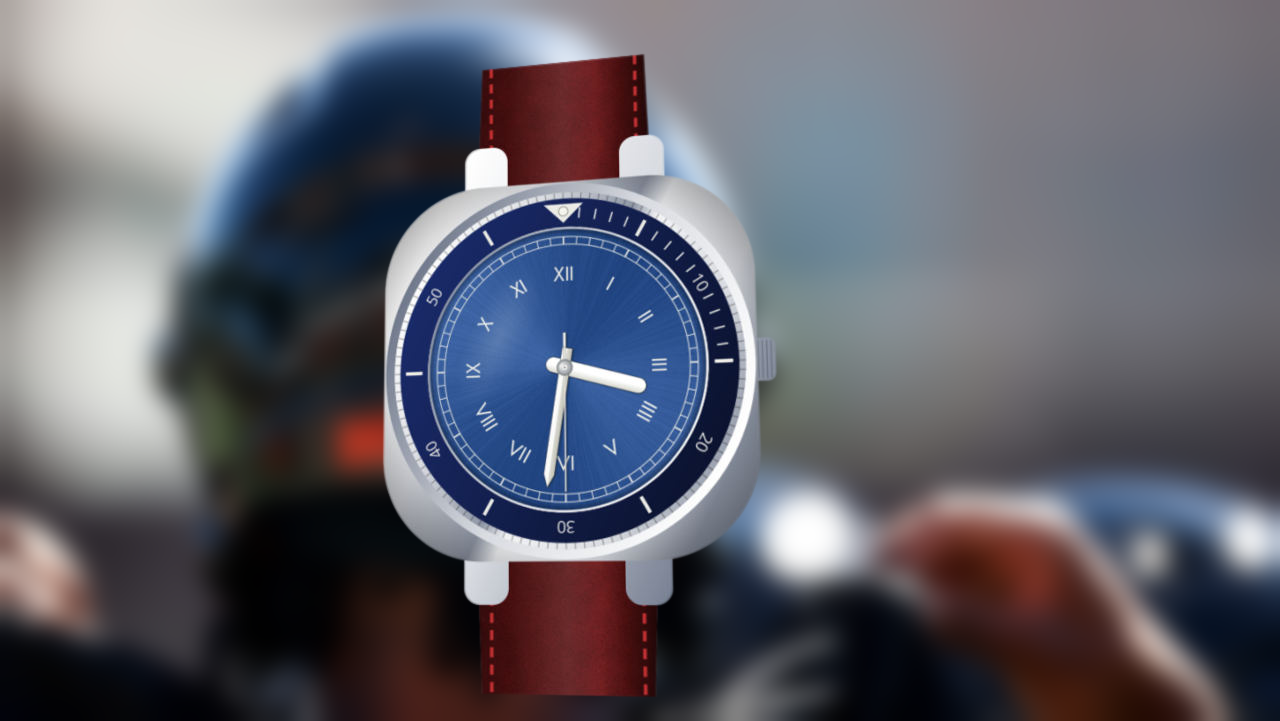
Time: **3:31:30**
